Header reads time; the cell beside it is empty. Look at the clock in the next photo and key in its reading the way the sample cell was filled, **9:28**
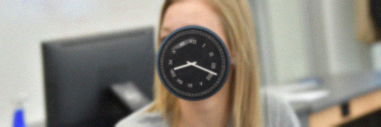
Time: **8:18**
